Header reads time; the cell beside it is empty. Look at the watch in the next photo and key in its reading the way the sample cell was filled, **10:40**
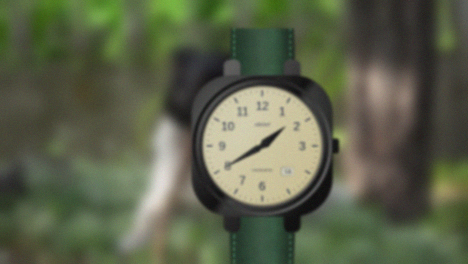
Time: **1:40**
